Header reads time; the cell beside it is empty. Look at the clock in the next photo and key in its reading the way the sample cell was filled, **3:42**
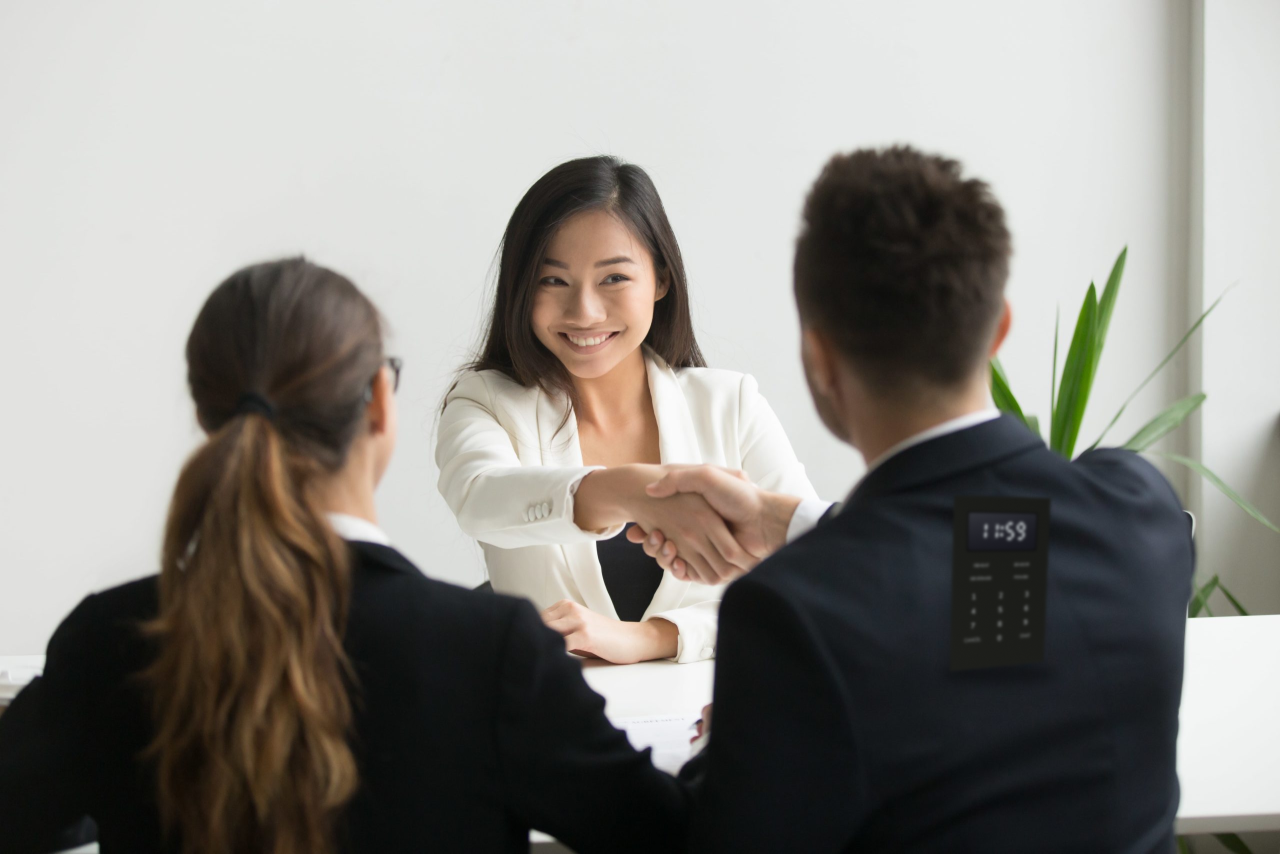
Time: **11:59**
